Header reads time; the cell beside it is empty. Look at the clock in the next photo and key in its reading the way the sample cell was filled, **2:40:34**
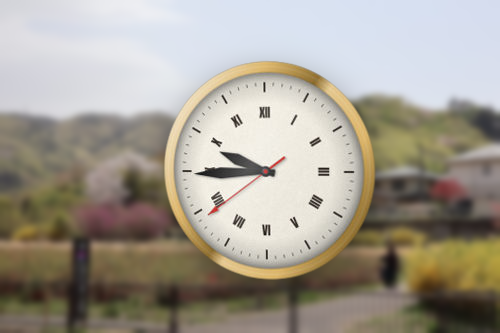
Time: **9:44:39**
